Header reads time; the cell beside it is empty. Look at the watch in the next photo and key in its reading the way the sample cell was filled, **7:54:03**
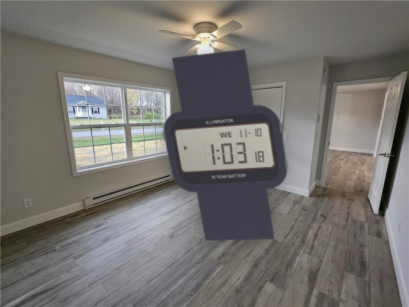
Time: **1:03:18**
